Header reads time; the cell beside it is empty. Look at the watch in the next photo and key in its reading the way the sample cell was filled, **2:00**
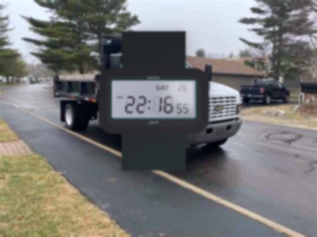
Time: **22:16**
